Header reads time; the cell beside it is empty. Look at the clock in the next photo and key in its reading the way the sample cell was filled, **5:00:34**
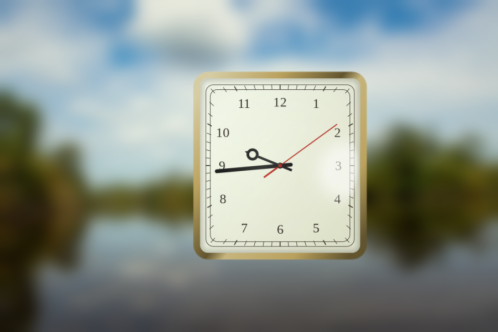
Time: **9:44:09**
